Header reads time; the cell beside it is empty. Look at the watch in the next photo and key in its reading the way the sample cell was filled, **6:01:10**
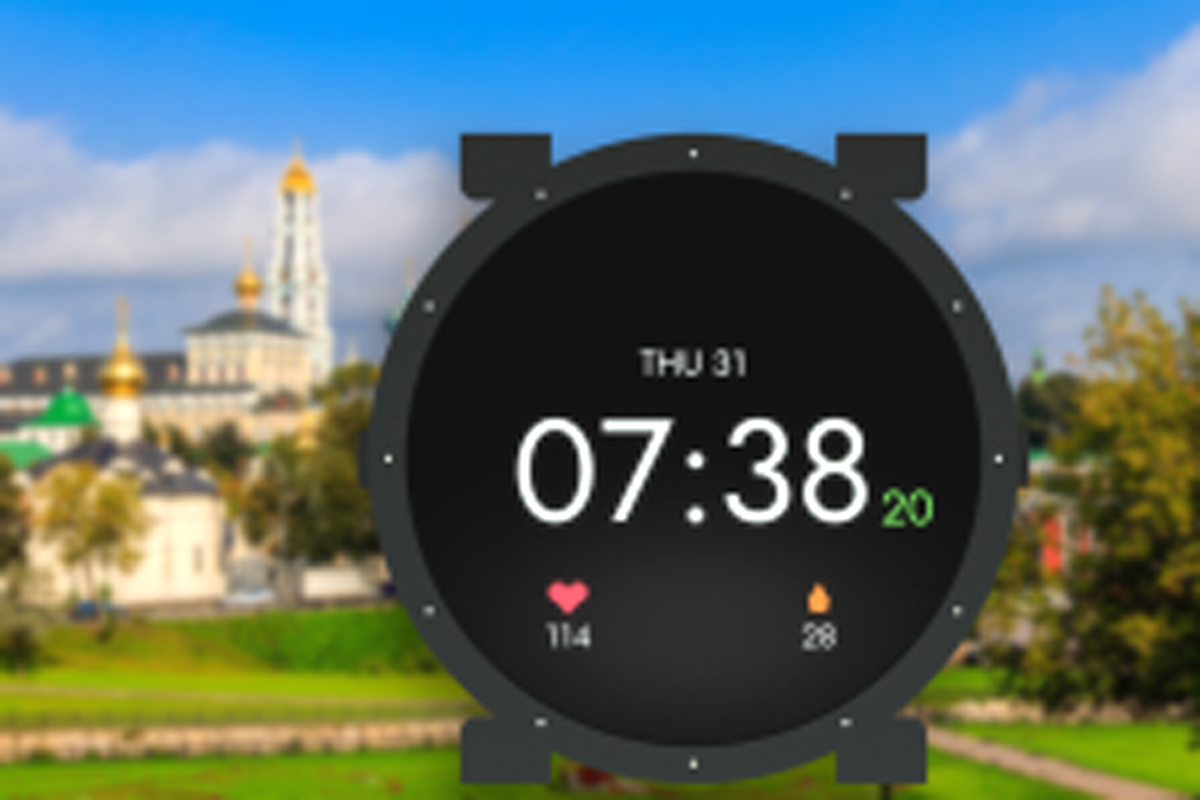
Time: **7:38:20**
